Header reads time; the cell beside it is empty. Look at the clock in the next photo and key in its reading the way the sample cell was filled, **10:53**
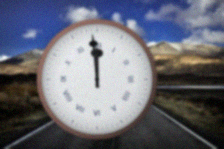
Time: **11:59**
